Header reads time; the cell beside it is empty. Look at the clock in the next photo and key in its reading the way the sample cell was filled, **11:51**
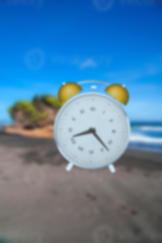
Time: **8:23**
